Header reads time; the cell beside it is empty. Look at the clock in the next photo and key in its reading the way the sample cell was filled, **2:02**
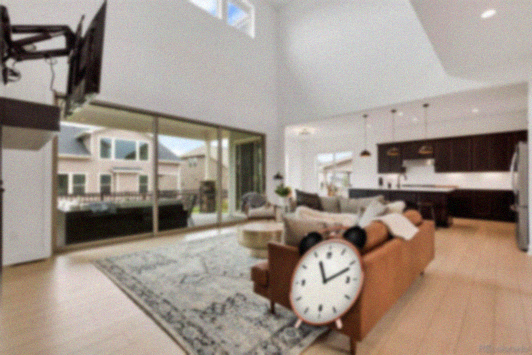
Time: **11:11**
